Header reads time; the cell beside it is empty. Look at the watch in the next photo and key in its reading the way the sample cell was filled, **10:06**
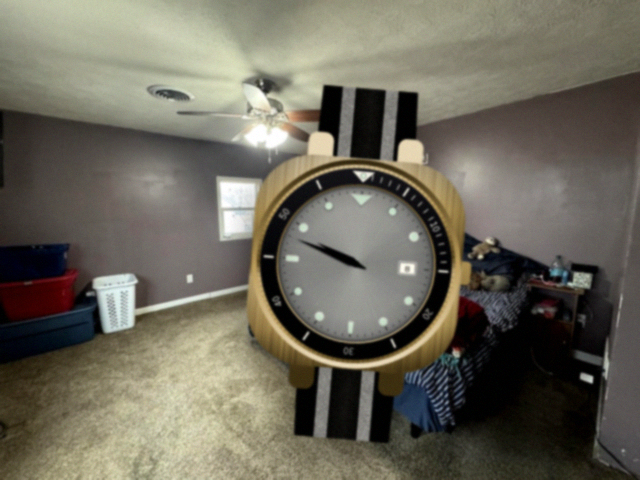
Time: **9:48**
